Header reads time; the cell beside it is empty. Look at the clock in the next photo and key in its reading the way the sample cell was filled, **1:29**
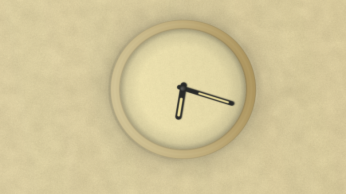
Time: **6:18**
